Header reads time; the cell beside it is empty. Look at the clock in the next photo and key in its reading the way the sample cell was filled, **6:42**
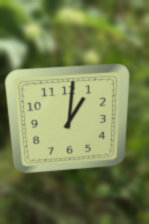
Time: **1:01**
